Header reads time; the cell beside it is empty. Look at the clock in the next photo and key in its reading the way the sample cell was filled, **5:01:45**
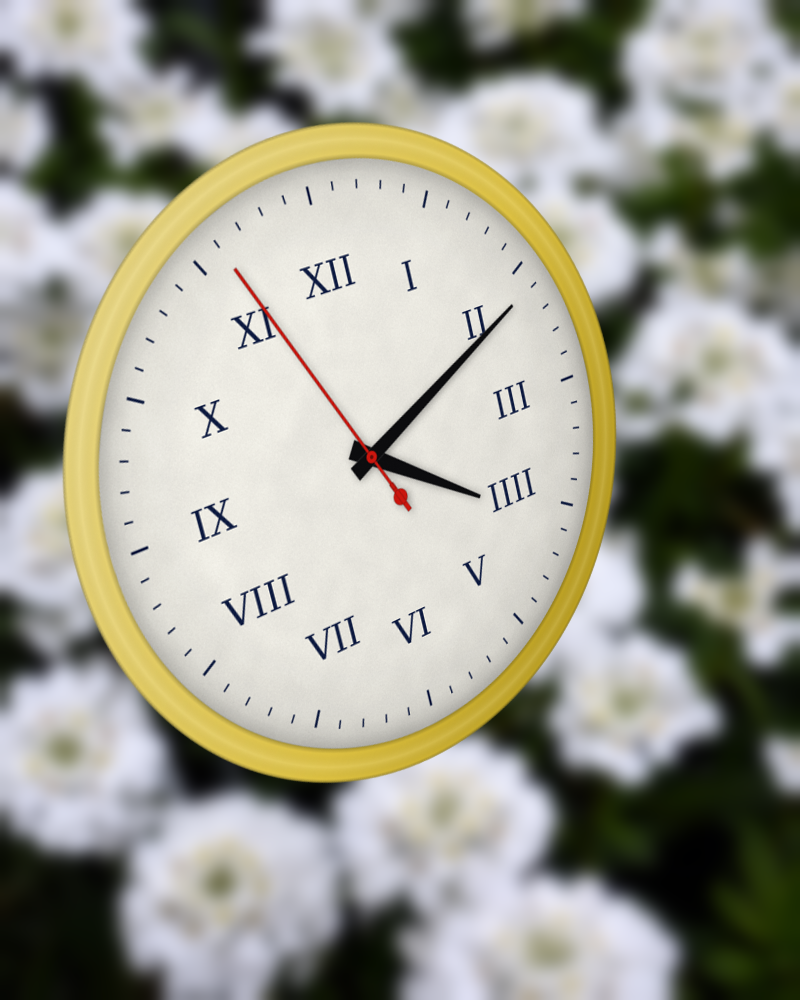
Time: **4:10:56**
